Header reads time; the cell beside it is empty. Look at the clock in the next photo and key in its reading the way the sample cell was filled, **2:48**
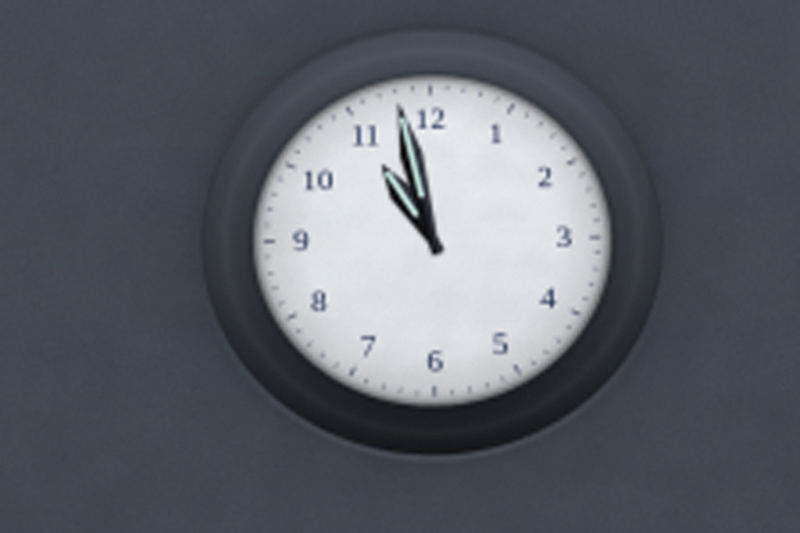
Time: **10:58**
